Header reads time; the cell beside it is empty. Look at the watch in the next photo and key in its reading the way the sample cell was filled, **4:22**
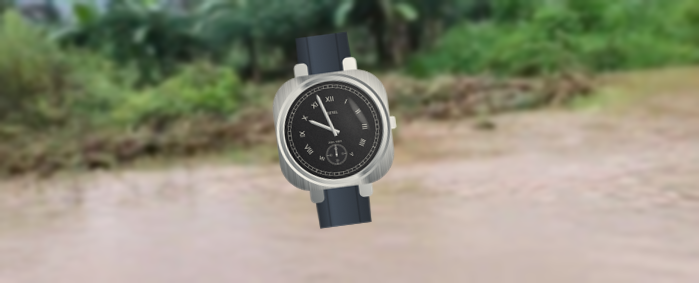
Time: **9:57**
